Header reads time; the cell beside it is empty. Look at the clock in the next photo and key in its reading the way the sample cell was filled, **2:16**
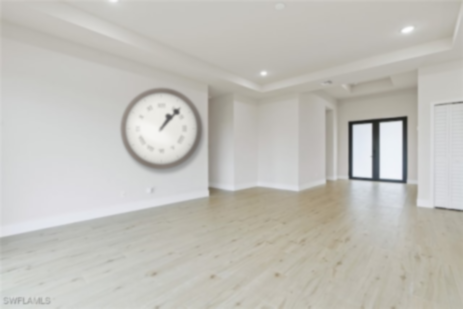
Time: **1:07**
